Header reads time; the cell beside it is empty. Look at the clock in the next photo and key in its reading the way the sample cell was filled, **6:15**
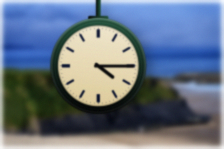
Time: **4:15**
